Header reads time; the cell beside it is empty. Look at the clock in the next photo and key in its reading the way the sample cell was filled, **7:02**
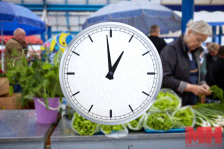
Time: **12:59**
